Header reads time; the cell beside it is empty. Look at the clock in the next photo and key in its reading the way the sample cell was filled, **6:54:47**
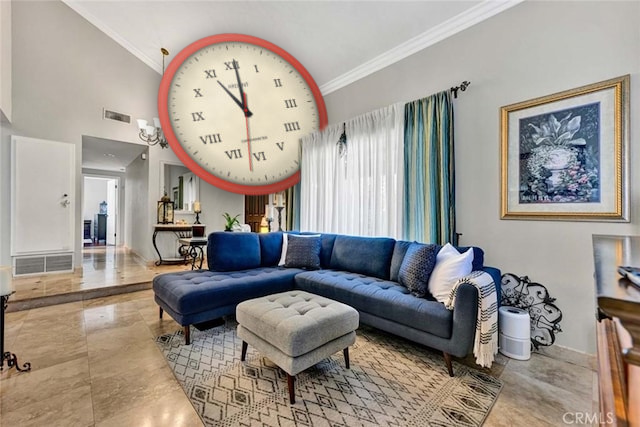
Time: **11:00:32**
